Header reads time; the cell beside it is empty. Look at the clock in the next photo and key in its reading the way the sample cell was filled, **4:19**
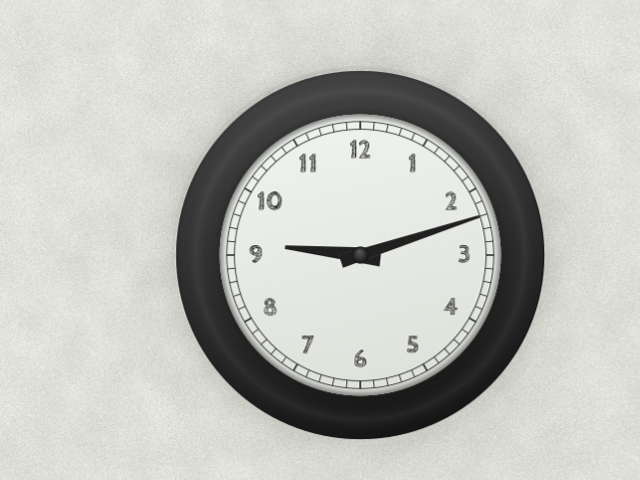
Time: **9:12**
